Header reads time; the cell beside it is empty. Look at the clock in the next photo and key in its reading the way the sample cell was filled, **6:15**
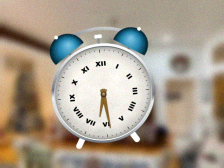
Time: **6:29**
